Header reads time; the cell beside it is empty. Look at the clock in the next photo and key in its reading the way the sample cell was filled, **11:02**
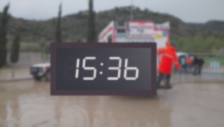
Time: **15:36**
